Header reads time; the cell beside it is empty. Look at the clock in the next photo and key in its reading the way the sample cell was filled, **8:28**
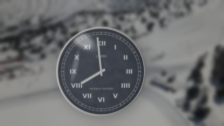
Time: **7:59**
